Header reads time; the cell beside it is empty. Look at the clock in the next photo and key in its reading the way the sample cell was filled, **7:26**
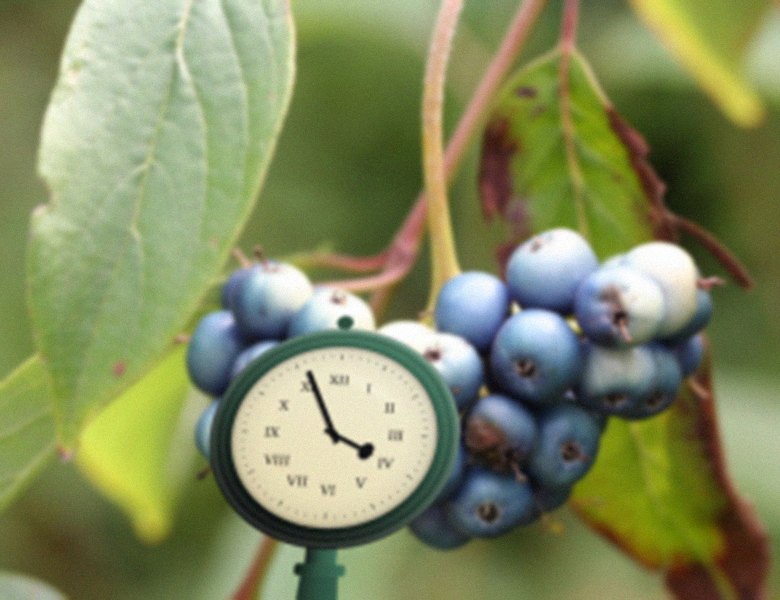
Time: **3:56**
